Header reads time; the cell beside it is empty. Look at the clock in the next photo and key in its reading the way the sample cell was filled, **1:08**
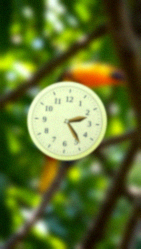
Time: **2:24**
